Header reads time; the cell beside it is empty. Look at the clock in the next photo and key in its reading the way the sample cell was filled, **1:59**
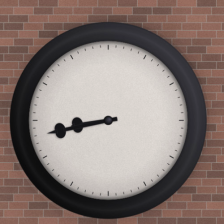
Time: **8:43**
